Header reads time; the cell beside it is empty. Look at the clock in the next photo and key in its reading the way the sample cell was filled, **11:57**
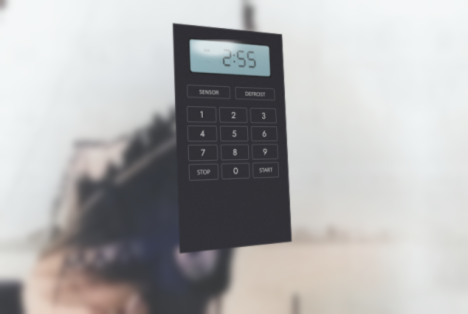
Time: **2:55**
